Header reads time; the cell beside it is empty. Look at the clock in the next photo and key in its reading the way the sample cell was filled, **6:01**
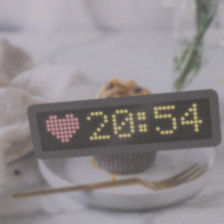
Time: **20:54**
